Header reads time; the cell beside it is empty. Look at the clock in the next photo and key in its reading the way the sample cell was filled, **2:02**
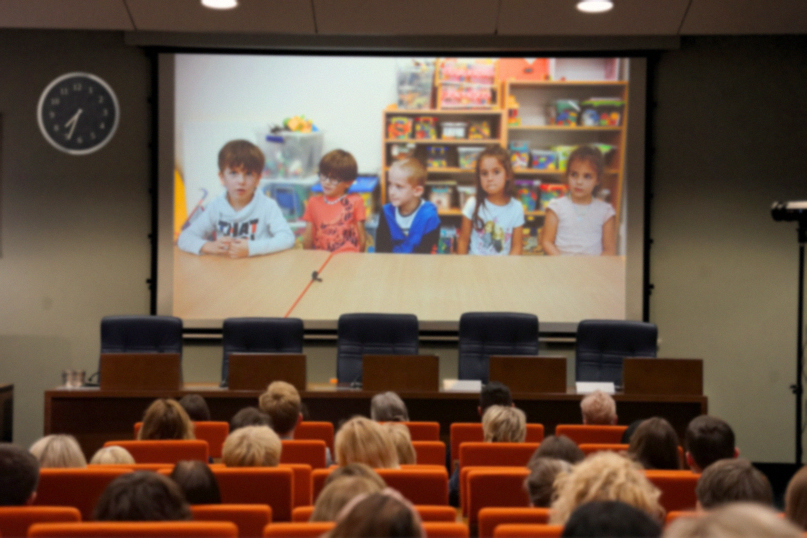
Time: **7:34**
